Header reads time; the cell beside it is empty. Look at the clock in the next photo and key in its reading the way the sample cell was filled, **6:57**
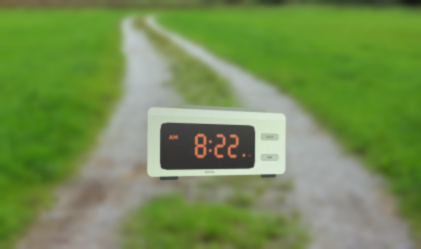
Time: **8:22**
